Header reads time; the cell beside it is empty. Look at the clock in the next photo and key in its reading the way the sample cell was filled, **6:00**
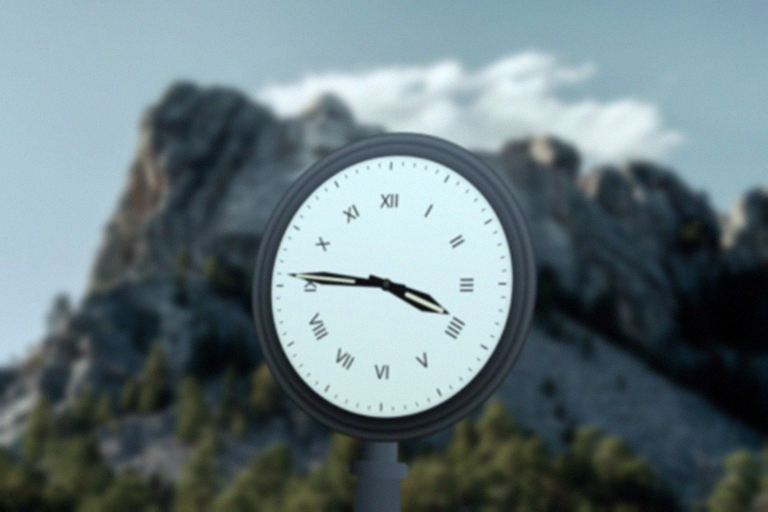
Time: **3:46**
